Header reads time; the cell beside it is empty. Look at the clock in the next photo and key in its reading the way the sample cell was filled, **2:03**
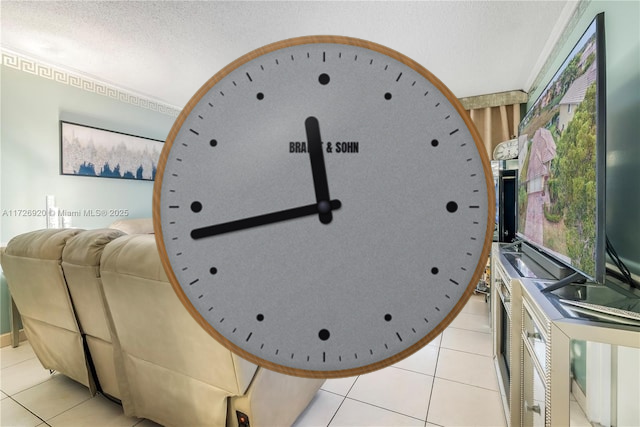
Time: **11:43**
